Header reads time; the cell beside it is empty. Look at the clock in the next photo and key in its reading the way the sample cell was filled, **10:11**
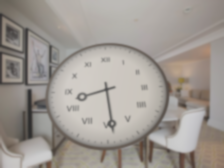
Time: **8:29**
